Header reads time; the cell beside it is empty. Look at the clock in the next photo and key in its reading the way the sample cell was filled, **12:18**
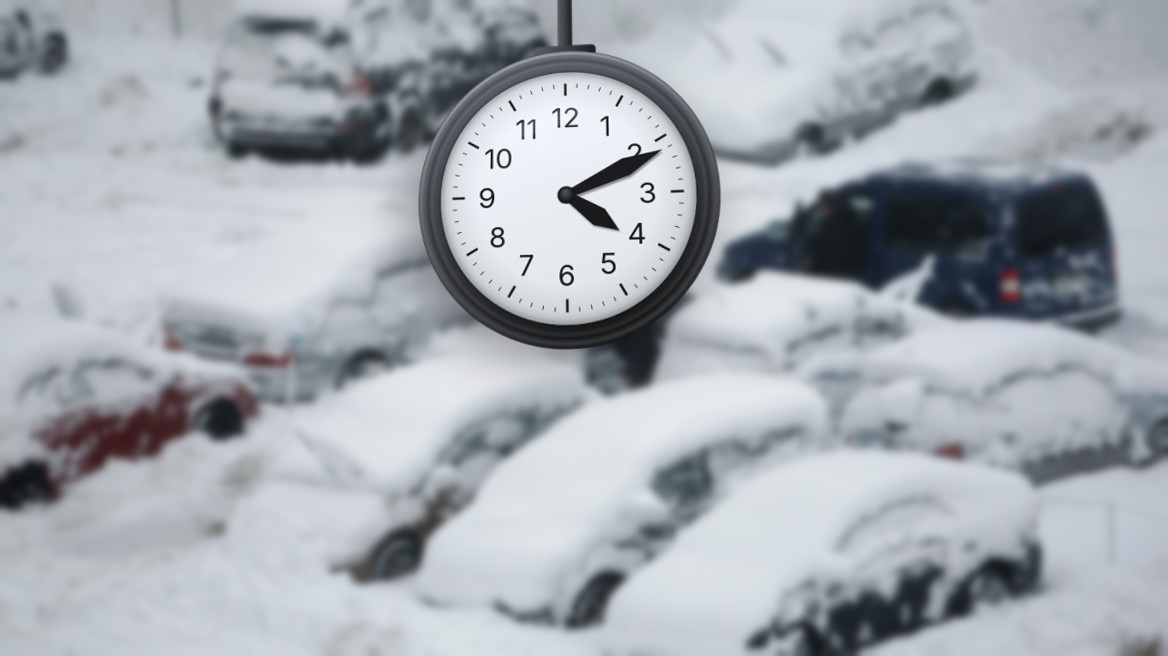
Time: **4:11**
